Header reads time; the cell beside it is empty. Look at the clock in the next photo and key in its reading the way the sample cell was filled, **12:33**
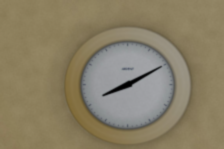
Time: **8:10**
